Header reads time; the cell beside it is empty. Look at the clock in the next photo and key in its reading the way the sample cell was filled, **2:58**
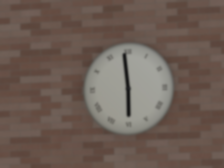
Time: **5:59**
